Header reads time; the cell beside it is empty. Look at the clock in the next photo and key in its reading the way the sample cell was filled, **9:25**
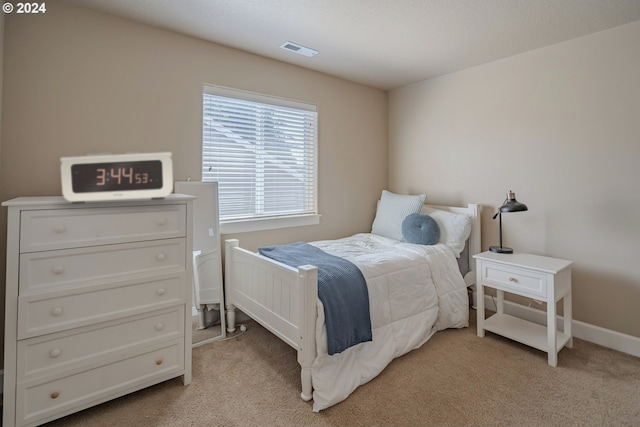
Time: **3:44**
